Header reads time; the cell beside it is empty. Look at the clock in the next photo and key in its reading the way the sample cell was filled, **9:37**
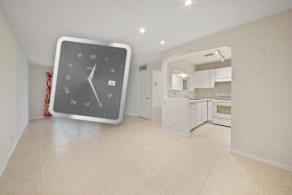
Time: **12:25**
